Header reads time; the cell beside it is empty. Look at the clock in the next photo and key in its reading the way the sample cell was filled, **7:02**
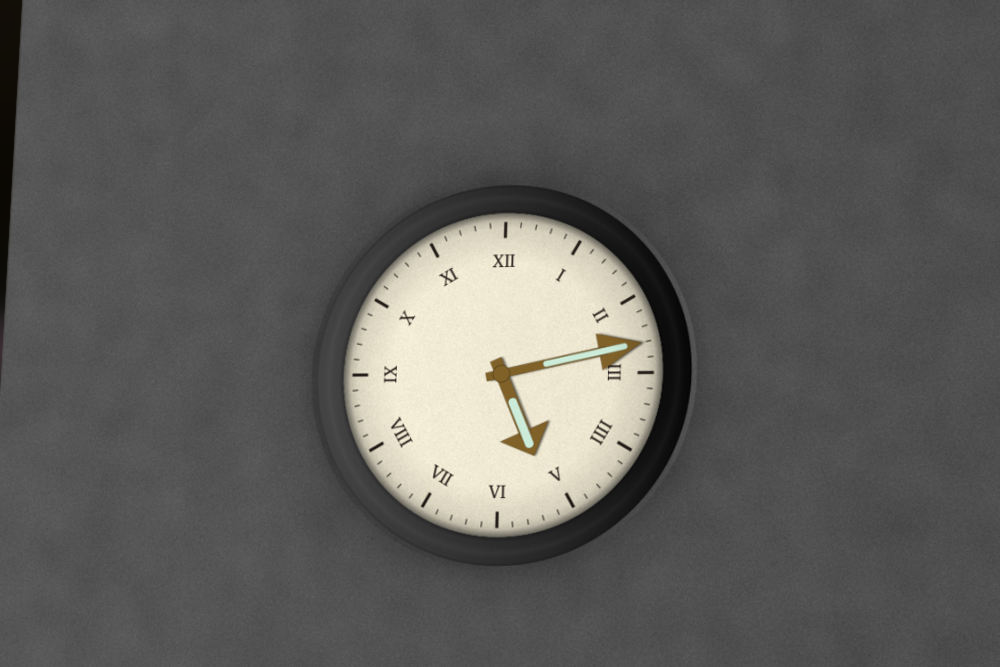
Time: **5:13**
